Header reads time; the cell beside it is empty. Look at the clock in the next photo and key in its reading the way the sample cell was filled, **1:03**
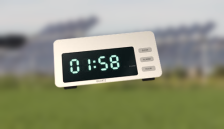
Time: **1:58**
